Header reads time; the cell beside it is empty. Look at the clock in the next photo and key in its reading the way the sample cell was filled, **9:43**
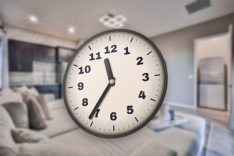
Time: **11:36**
